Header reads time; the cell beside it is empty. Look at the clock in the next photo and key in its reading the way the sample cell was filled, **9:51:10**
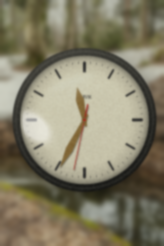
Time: **11:34:32**
